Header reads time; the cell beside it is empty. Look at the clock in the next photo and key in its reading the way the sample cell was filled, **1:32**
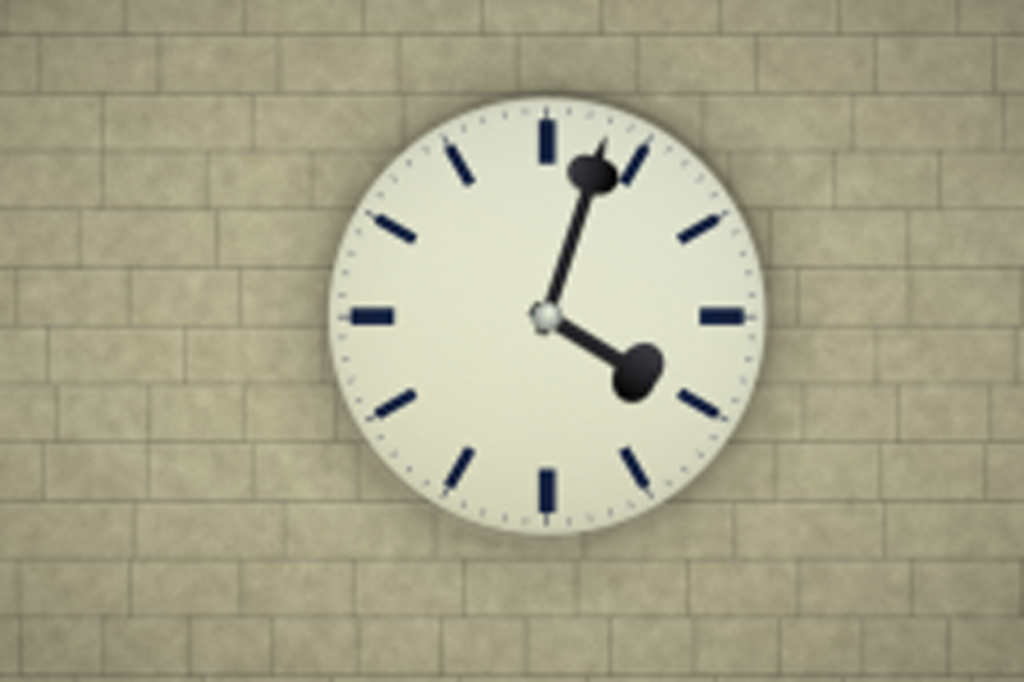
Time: **4:03**
